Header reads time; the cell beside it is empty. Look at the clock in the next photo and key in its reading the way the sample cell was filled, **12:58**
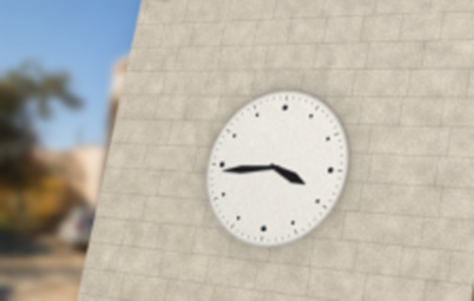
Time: **3:44**
